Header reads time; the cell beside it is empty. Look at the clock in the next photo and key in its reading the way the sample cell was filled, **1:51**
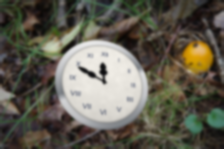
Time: **11:49**
